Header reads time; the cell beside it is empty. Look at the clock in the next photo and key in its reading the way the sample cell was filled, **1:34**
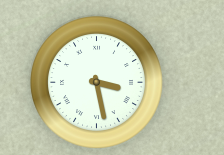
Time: **3:28**
